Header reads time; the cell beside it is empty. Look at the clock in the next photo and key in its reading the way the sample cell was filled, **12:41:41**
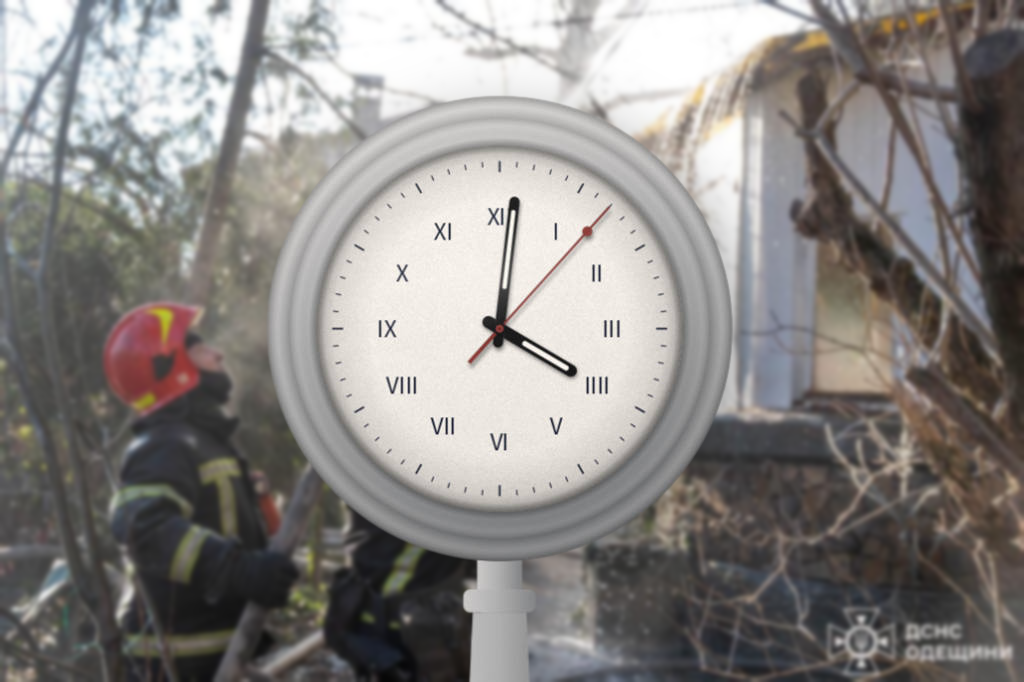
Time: **4:01:07**
